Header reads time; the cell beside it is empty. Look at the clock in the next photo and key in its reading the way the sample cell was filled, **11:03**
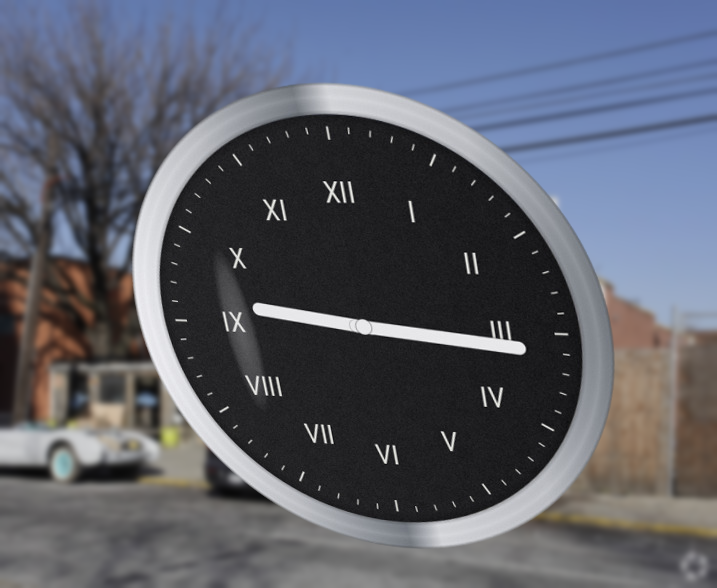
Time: **9:16**
